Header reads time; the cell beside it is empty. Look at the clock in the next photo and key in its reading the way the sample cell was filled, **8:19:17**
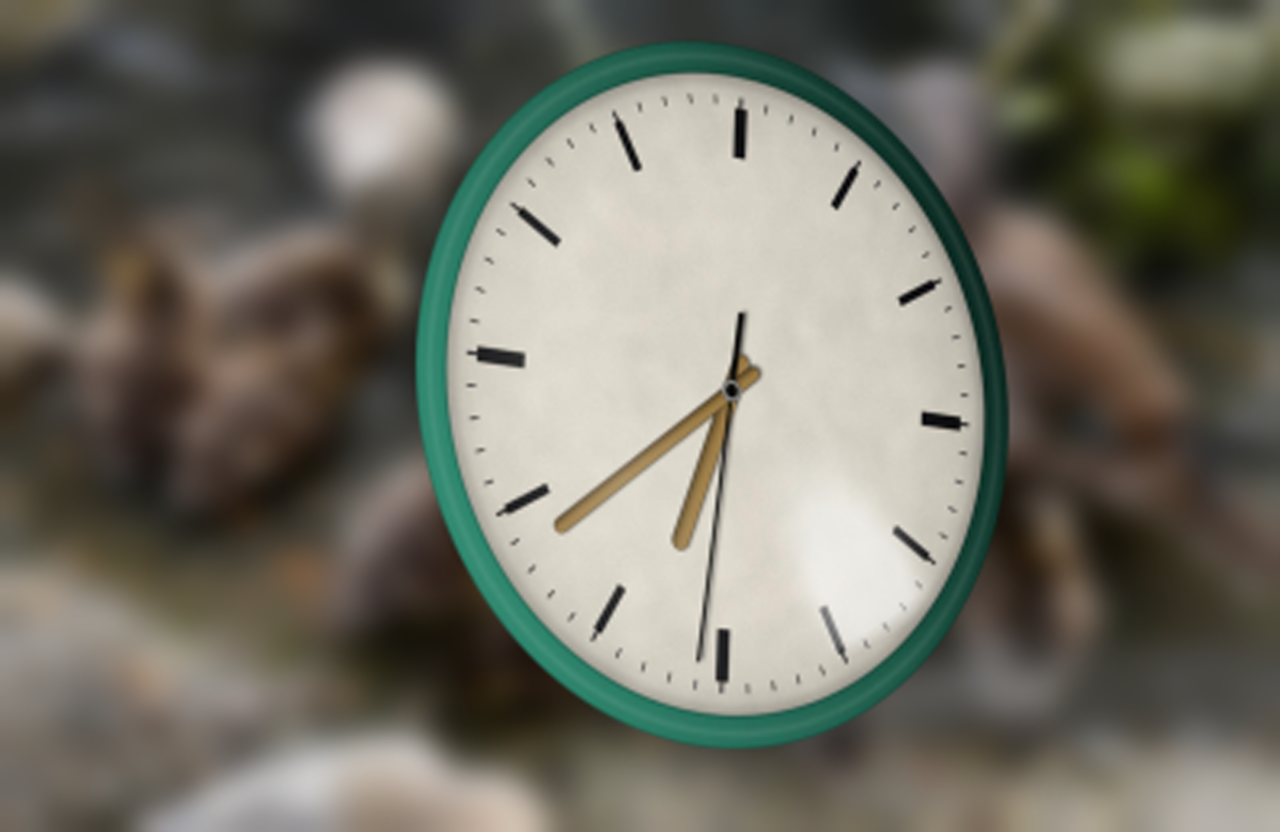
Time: **6:38:31**
